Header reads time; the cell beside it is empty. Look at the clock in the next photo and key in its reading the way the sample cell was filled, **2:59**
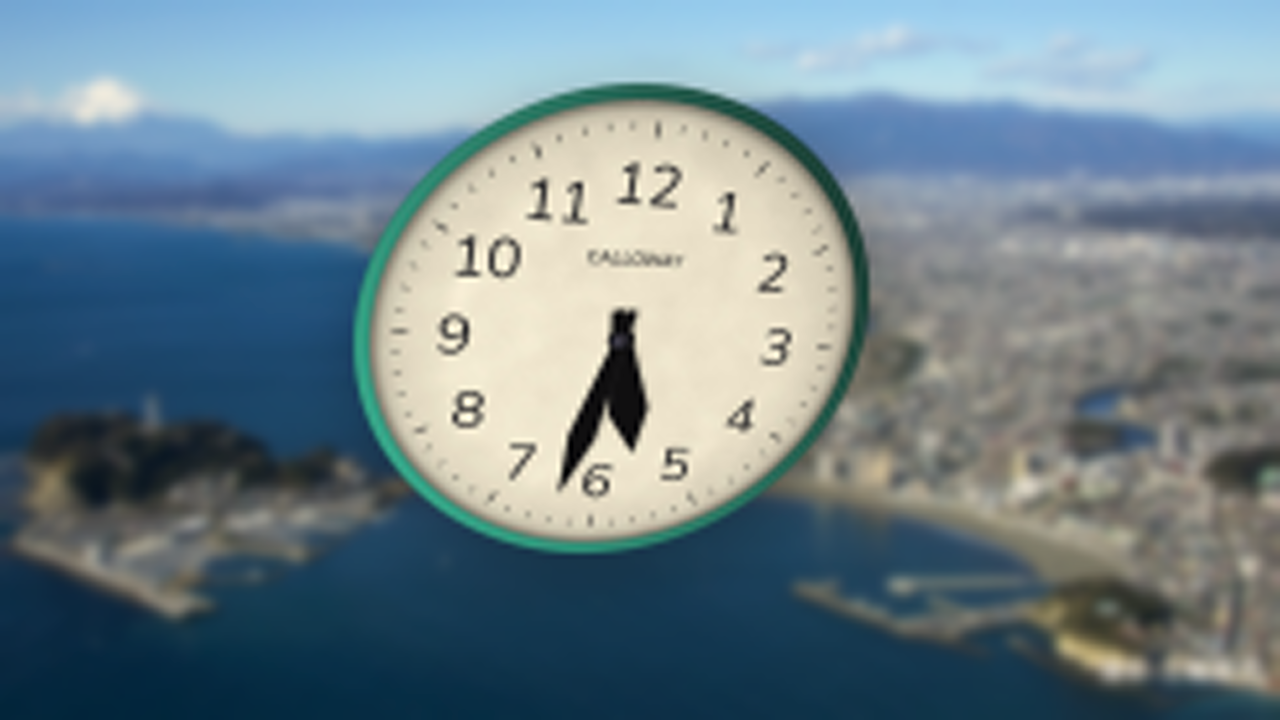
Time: **5:32**
